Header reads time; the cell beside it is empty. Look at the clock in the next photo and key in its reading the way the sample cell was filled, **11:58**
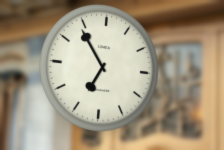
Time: **6:54**
